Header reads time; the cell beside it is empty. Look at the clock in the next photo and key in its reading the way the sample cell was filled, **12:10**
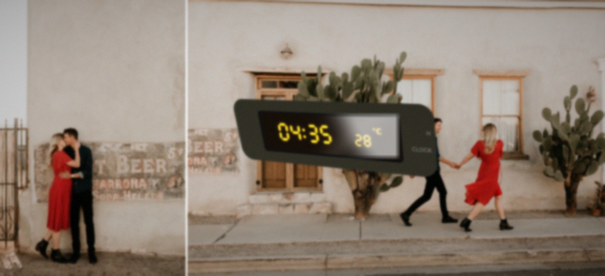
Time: **4:35**
